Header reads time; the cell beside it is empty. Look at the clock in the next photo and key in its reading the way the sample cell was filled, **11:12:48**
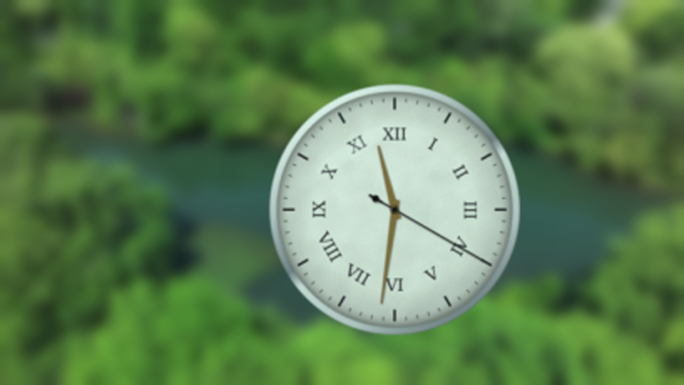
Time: **11:31:20**
